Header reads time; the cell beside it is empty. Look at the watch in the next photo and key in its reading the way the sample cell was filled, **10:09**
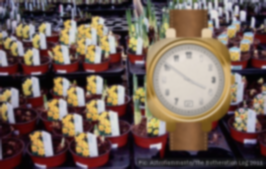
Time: **3:51**
